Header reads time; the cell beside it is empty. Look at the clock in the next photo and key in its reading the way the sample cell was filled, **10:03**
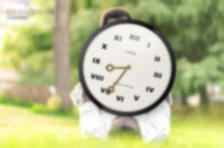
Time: **8:34**
